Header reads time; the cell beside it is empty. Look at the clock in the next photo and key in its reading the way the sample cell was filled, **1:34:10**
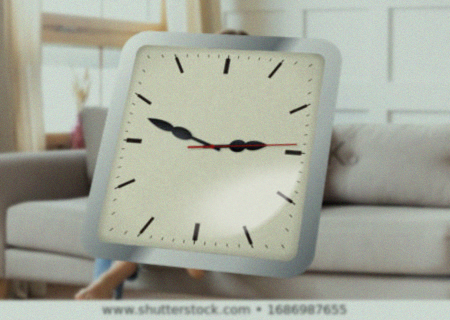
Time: **2:48:14**
